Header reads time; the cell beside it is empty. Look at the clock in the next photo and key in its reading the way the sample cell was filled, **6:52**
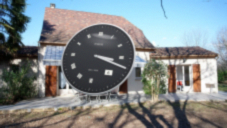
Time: **3:18**
